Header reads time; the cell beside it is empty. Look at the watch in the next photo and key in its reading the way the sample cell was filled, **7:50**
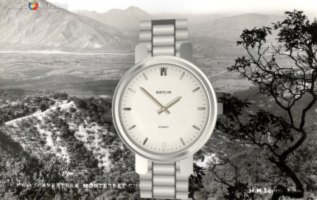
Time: **1:52**
